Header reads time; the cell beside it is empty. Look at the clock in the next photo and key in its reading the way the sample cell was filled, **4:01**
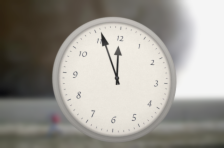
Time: **11:56**
